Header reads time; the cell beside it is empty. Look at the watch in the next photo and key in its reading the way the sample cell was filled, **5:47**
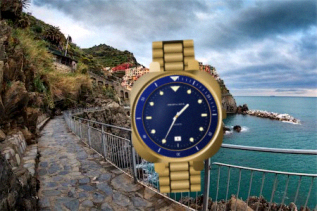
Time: **1:35**
